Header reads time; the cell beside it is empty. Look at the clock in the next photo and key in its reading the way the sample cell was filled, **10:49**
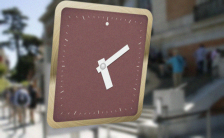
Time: **5:09**
